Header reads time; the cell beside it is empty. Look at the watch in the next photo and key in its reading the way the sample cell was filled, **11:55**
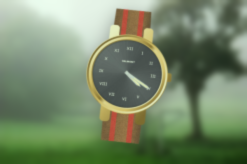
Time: **4:20**
